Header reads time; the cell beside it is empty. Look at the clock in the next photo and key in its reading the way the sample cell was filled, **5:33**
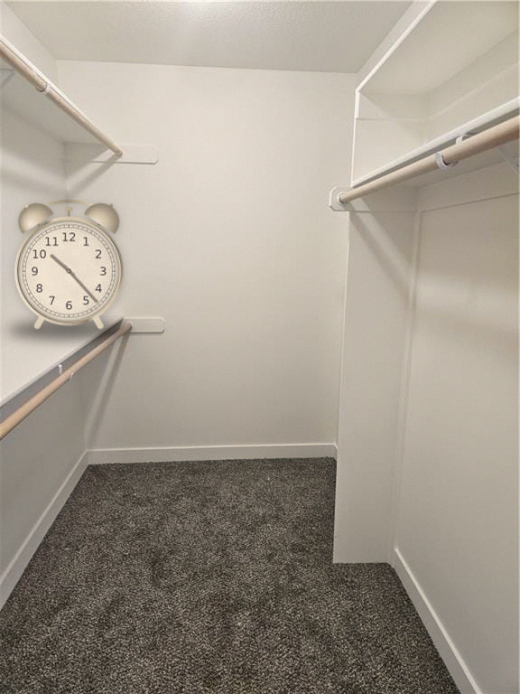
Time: **10:23**
